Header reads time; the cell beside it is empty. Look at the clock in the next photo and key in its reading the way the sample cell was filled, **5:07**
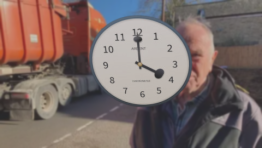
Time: **4:00**
